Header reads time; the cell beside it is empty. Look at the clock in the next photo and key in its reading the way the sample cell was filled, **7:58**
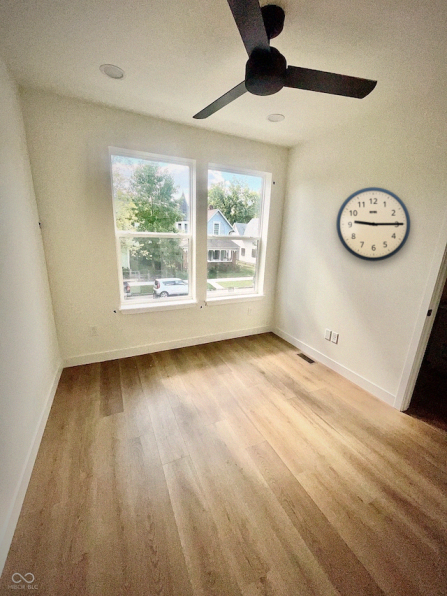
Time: **9:15**
